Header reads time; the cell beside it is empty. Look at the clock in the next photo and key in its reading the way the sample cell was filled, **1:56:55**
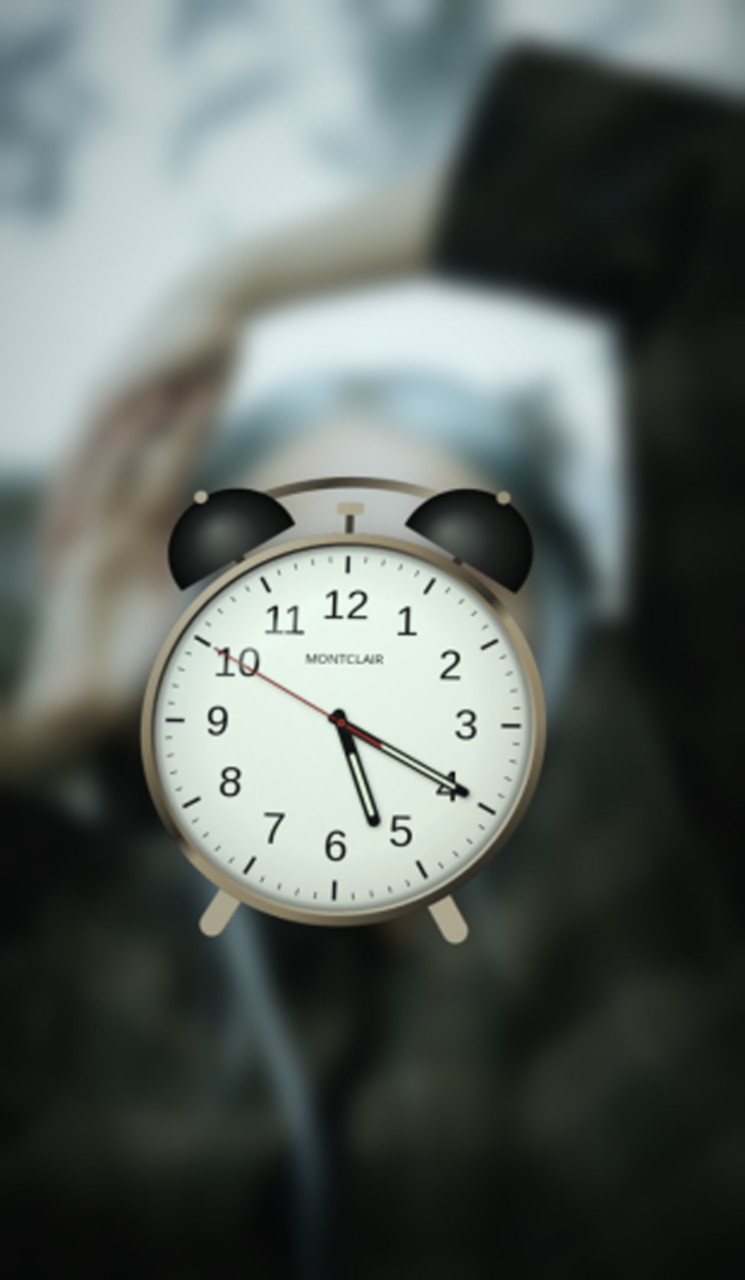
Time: **5:19:50**
